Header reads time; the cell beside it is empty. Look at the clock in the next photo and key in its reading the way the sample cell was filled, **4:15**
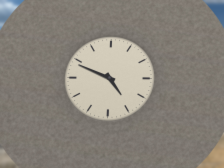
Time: **4:49**
